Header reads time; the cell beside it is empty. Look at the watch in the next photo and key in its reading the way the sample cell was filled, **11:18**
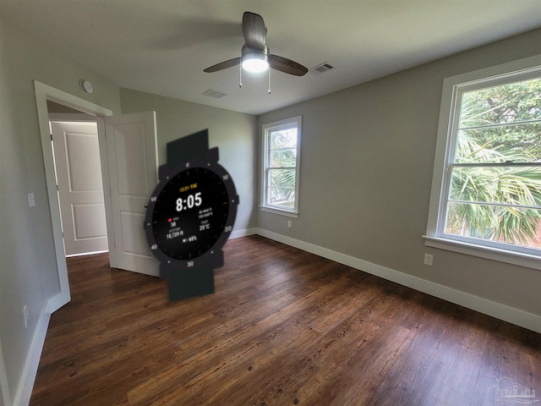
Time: **8:05**
